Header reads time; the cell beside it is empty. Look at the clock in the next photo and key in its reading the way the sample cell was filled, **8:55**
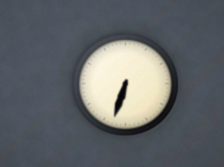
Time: **6:33**
